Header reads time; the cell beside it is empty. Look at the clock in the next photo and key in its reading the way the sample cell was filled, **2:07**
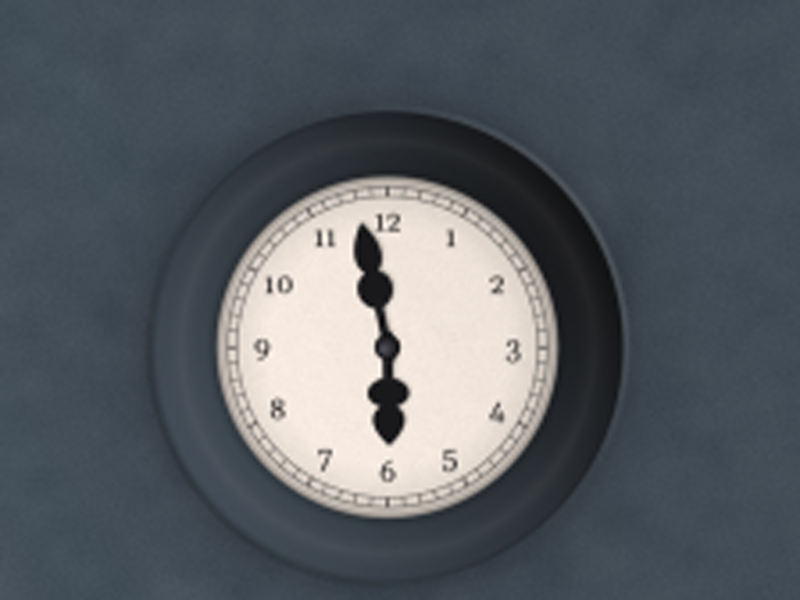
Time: **5:58**
